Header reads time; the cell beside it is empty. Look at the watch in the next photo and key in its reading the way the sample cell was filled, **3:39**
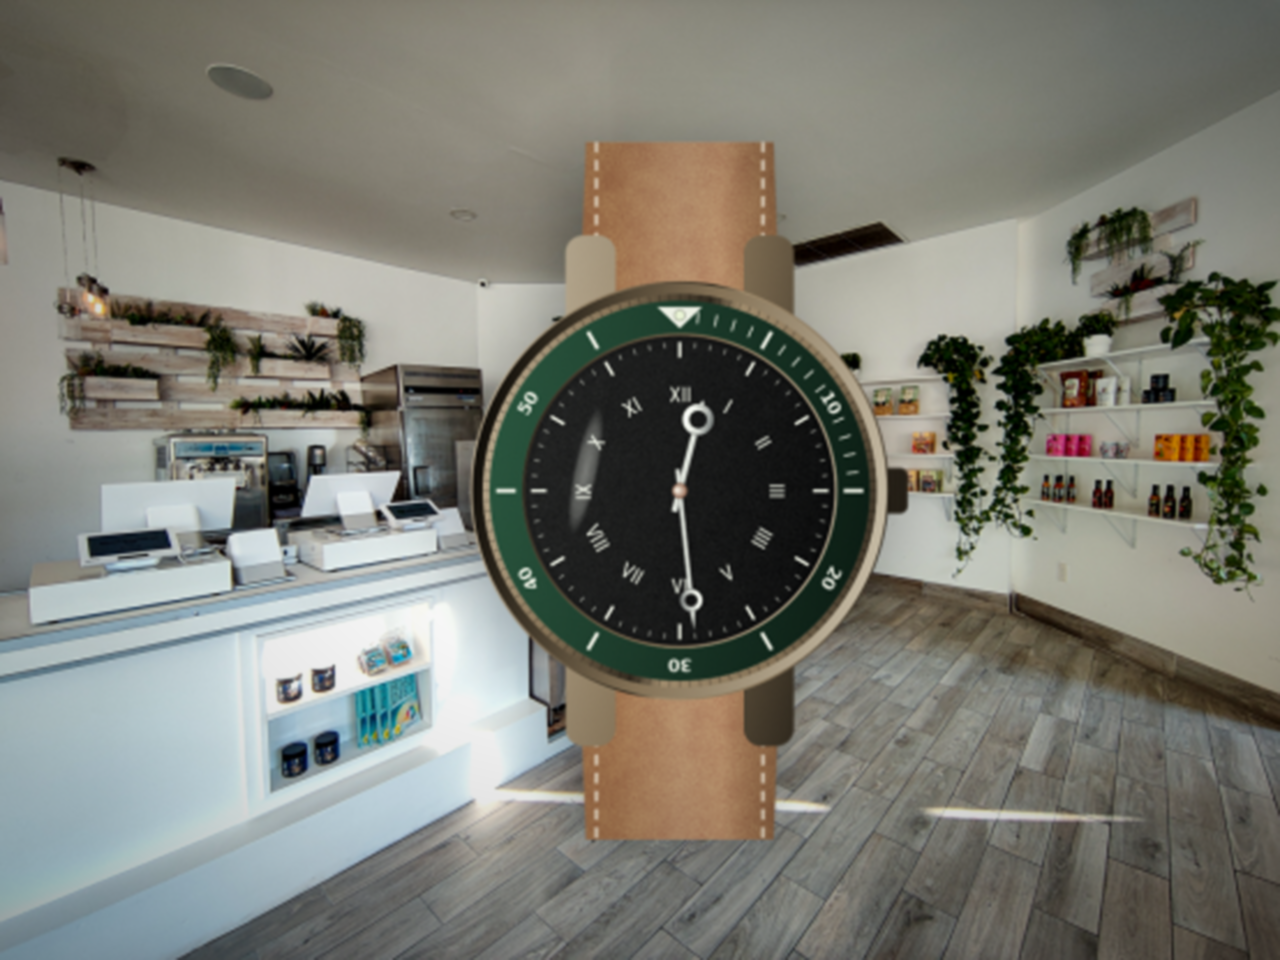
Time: **12:29**
